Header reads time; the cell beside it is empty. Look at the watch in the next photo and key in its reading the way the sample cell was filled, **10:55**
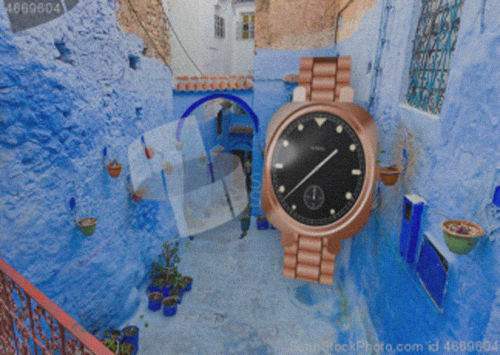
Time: **1:38**
